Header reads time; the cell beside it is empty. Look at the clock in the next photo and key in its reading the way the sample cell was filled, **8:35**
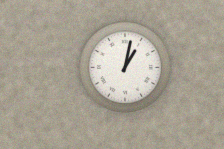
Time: **1:02**
